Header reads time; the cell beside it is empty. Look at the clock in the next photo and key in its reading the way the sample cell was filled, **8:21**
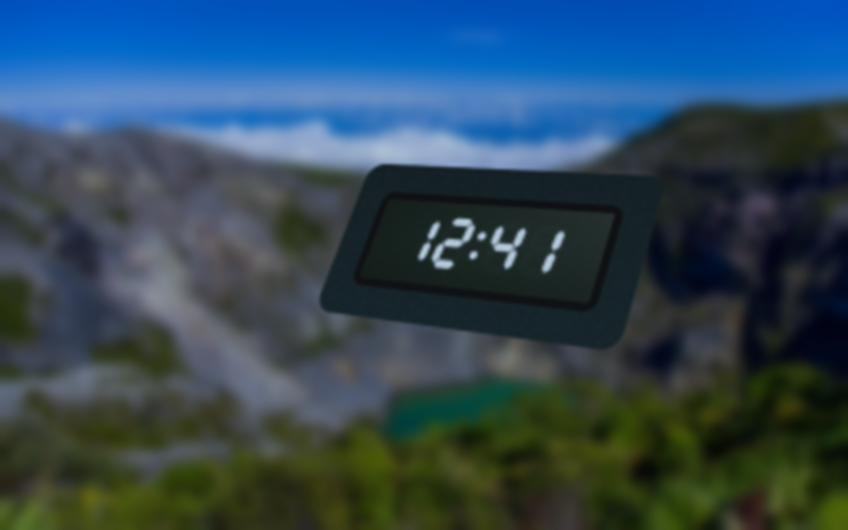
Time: **12:41**
